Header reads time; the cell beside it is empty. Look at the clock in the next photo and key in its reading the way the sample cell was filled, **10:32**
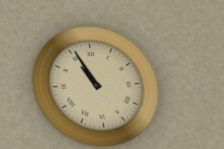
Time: **10:56**
